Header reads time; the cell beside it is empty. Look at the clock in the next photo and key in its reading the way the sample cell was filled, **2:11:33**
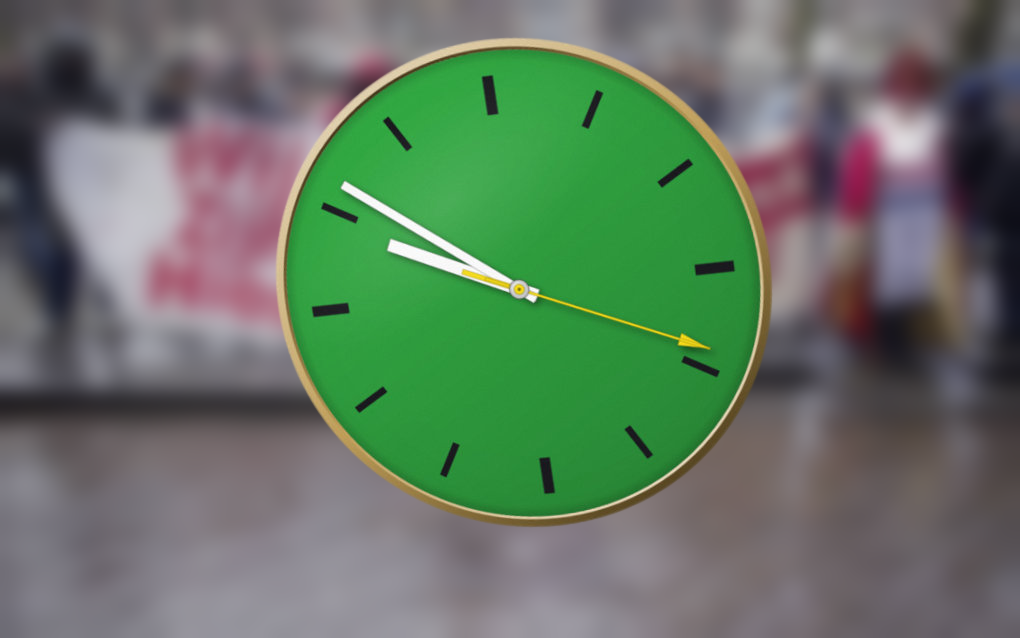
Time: **9:51:19**
